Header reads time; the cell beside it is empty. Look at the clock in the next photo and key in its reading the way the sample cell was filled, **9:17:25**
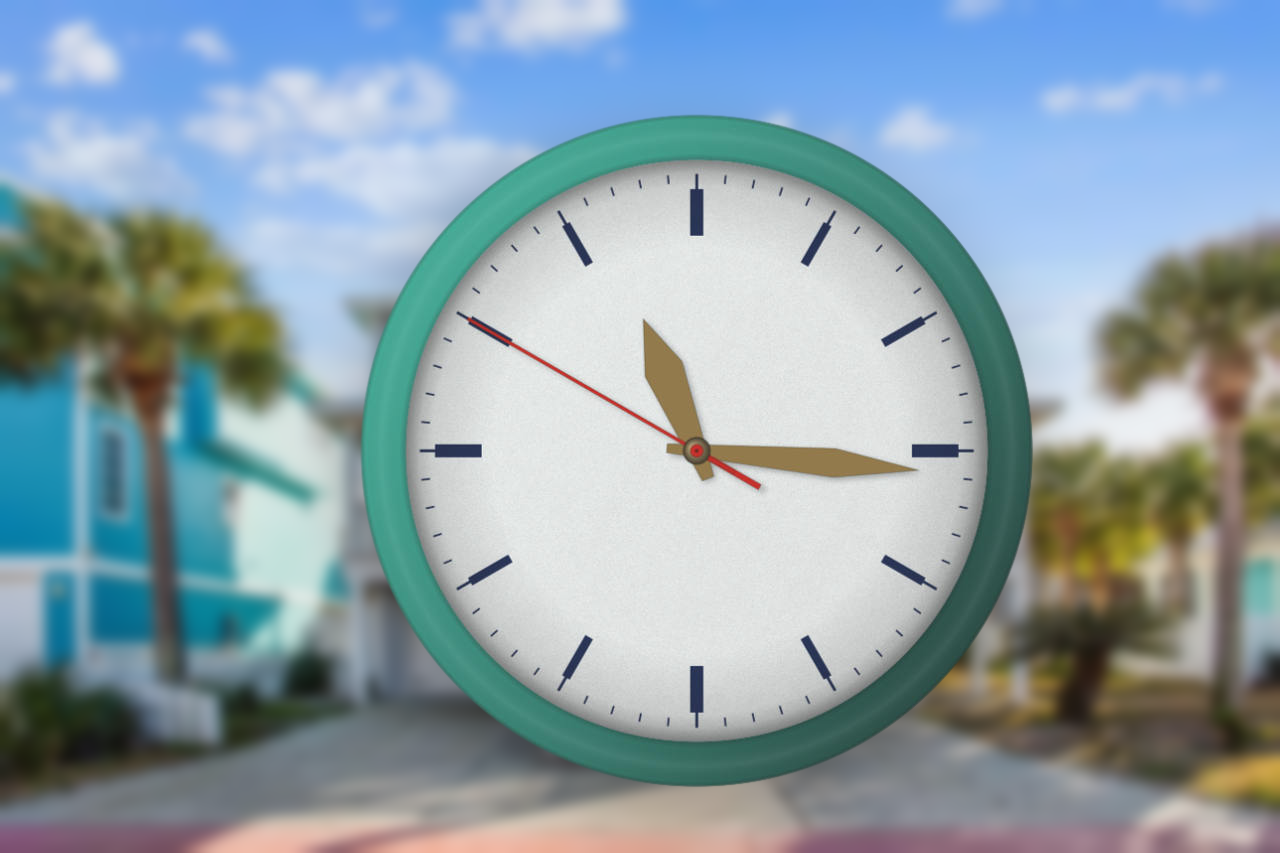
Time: **11:15:50**
